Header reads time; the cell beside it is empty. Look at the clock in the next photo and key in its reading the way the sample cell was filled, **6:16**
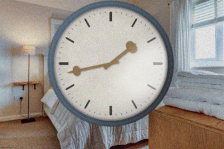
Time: **1:43**
